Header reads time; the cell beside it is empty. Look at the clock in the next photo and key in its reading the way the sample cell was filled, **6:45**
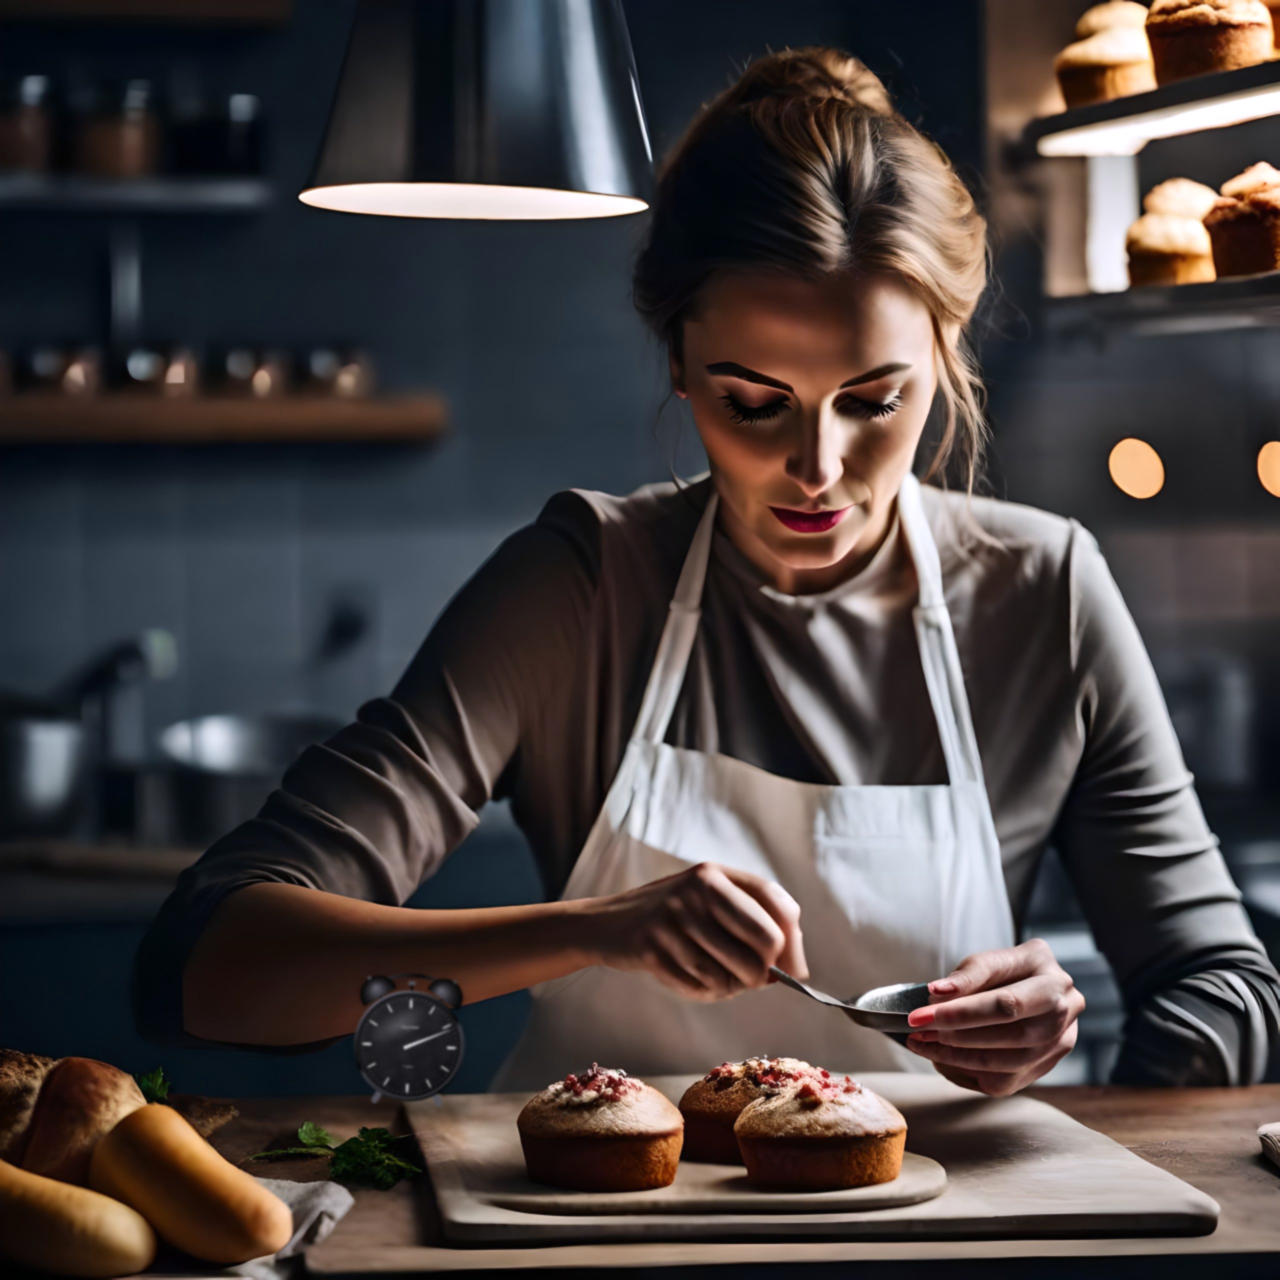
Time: **2:11**
